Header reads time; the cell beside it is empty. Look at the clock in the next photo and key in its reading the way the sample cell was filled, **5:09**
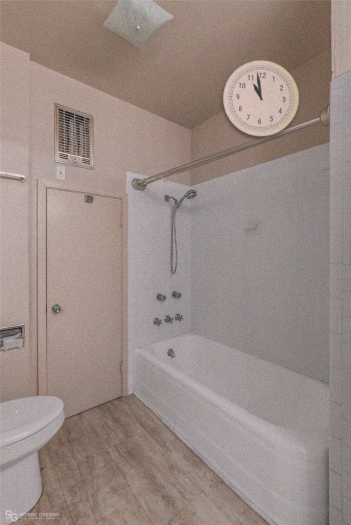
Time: **10:58**
